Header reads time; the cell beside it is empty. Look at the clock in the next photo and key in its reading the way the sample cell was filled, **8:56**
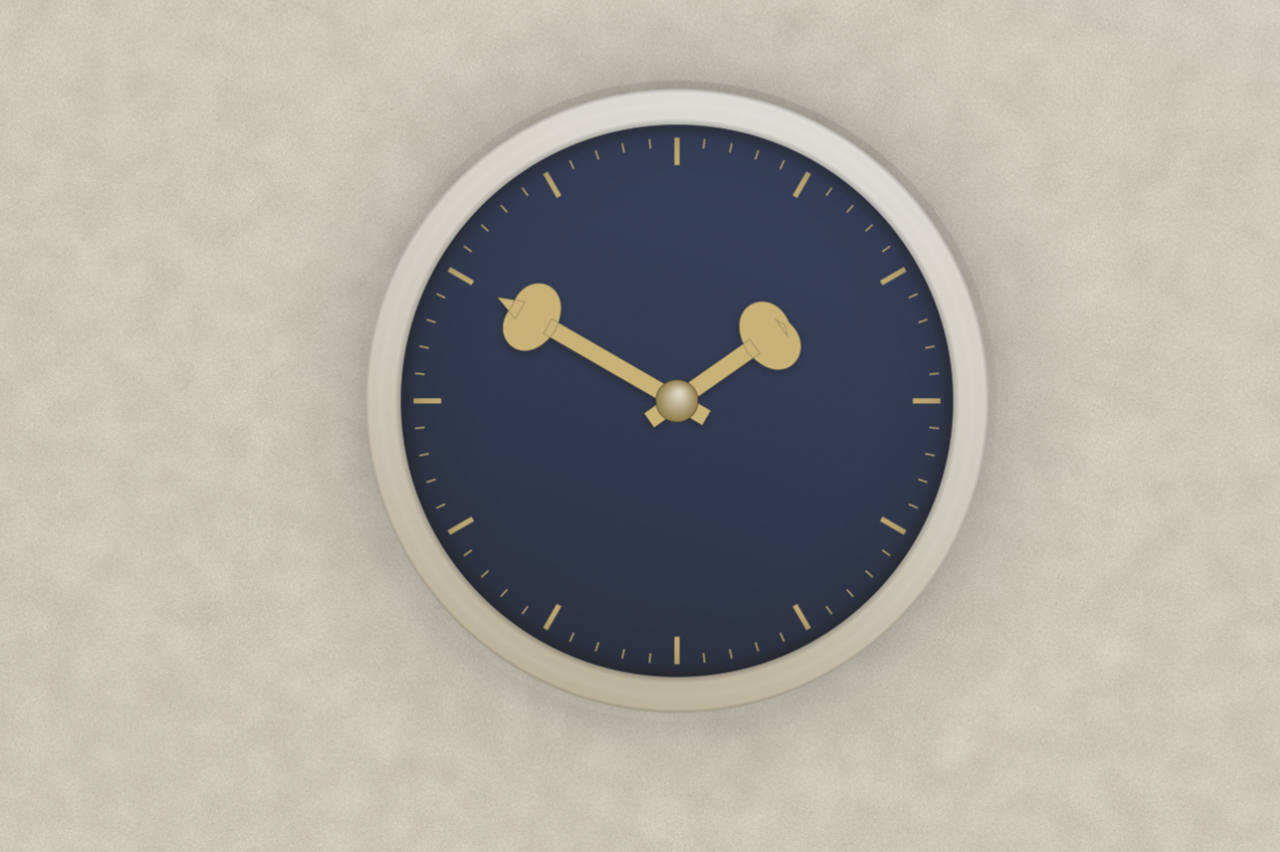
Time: **1:50**
